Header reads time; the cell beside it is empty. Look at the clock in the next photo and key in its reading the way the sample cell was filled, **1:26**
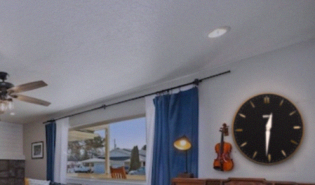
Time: **12:31**
